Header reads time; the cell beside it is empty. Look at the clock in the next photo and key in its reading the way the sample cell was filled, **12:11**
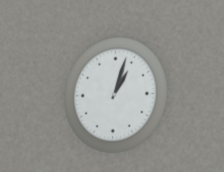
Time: **1:03**
